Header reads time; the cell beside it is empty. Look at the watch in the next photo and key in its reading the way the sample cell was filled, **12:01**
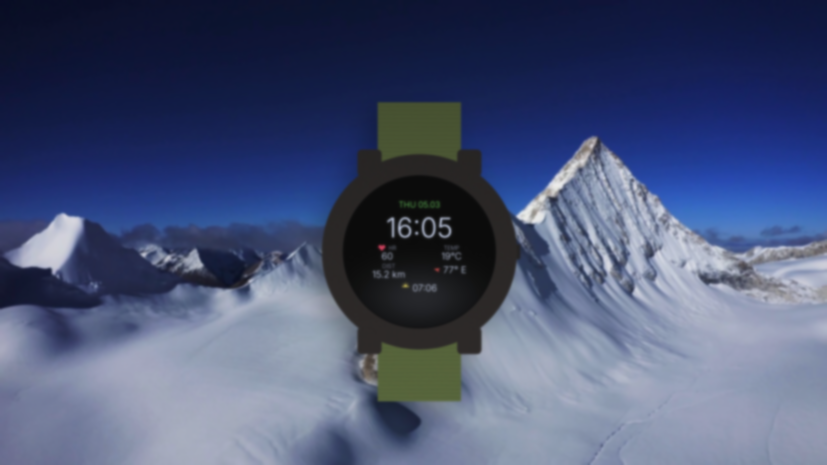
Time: **16:05**
